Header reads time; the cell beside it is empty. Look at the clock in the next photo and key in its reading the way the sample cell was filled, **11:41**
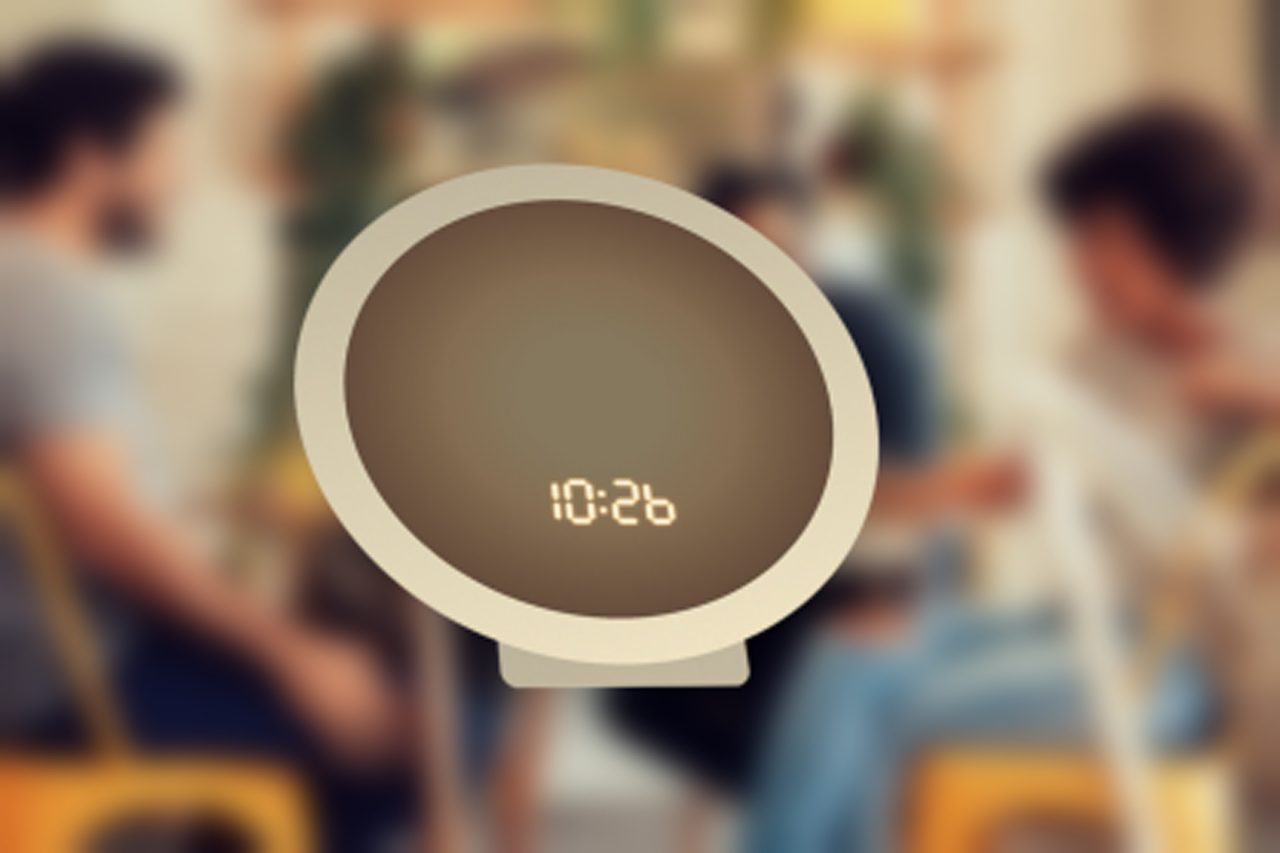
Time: **10:26**
